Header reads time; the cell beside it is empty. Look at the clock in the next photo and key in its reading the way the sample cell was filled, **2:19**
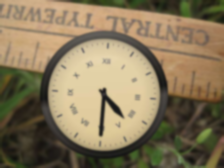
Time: **4:30**
